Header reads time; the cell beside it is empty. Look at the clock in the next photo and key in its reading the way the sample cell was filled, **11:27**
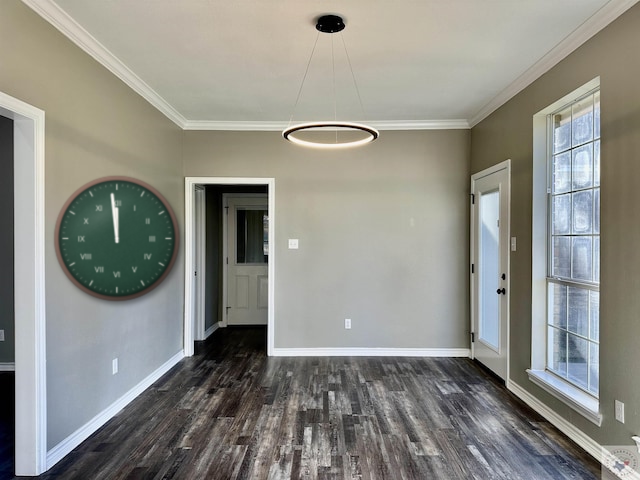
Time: **11:59**
